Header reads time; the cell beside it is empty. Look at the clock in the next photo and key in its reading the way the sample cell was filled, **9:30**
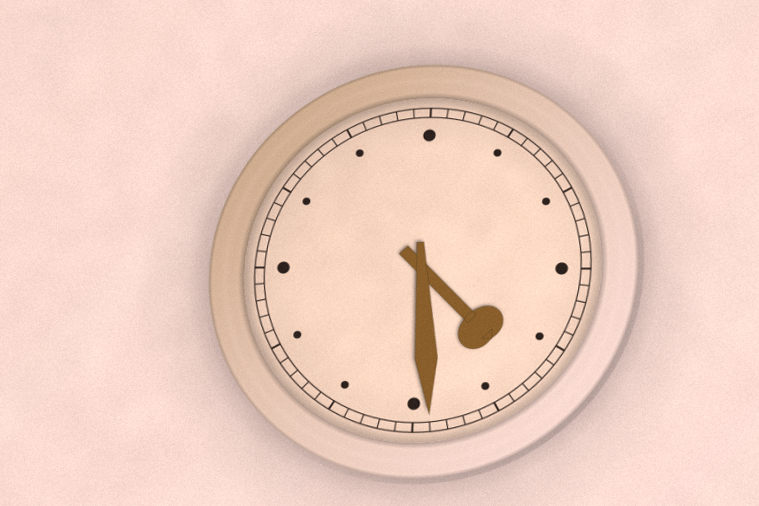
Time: **4:29**
